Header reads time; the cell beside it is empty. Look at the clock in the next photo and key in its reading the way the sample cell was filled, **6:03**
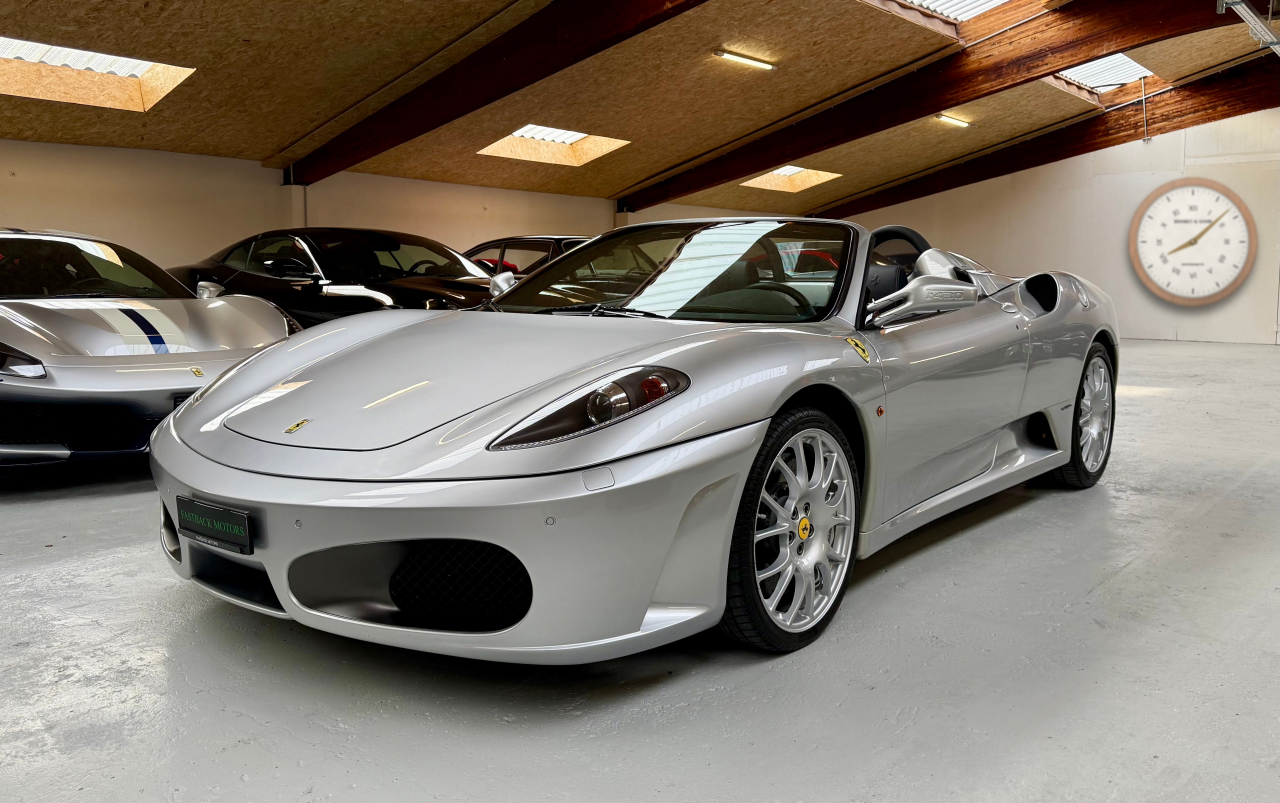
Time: **8:08**
